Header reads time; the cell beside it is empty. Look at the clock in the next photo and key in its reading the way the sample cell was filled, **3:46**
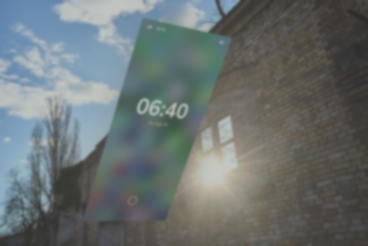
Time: **6:40**
